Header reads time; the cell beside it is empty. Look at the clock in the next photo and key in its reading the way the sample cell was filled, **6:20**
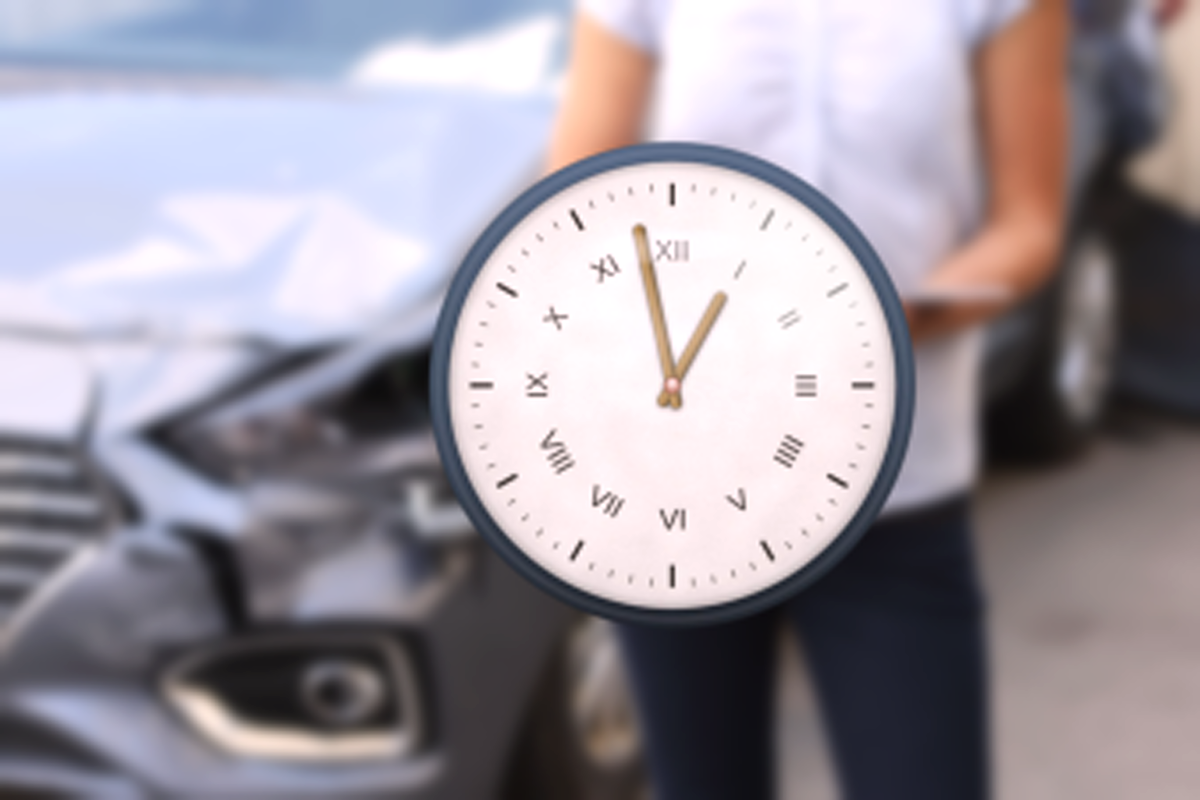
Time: **12:58**
